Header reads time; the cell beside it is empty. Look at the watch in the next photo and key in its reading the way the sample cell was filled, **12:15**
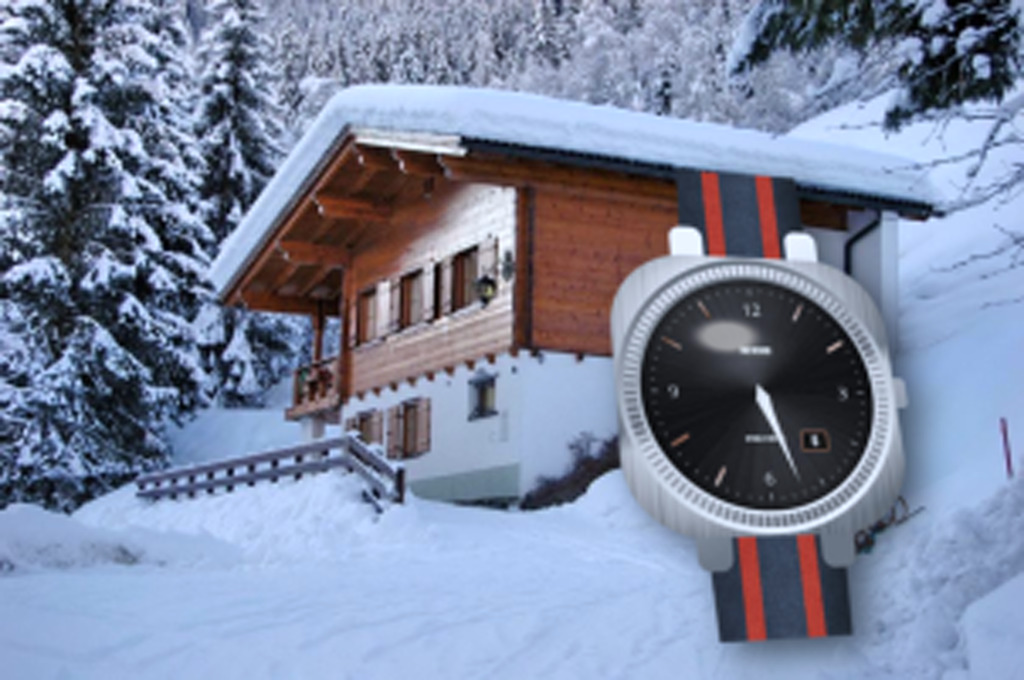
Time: **5:27**
